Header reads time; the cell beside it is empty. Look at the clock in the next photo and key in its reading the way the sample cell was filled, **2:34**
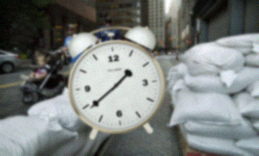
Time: **1:39**
